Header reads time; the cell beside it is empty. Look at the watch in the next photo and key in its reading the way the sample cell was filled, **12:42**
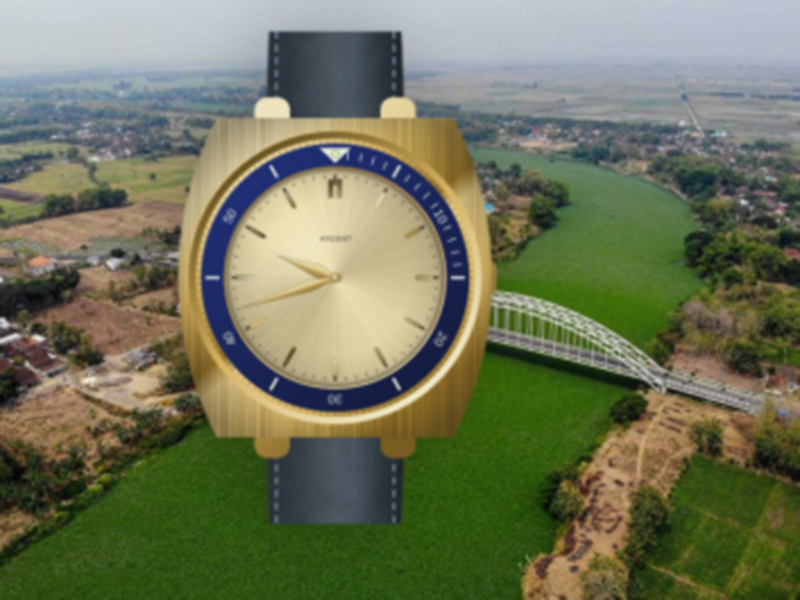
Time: **9:42**
